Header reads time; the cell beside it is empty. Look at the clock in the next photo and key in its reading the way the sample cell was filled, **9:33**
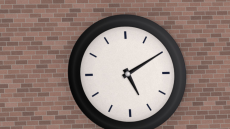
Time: **5:10**
